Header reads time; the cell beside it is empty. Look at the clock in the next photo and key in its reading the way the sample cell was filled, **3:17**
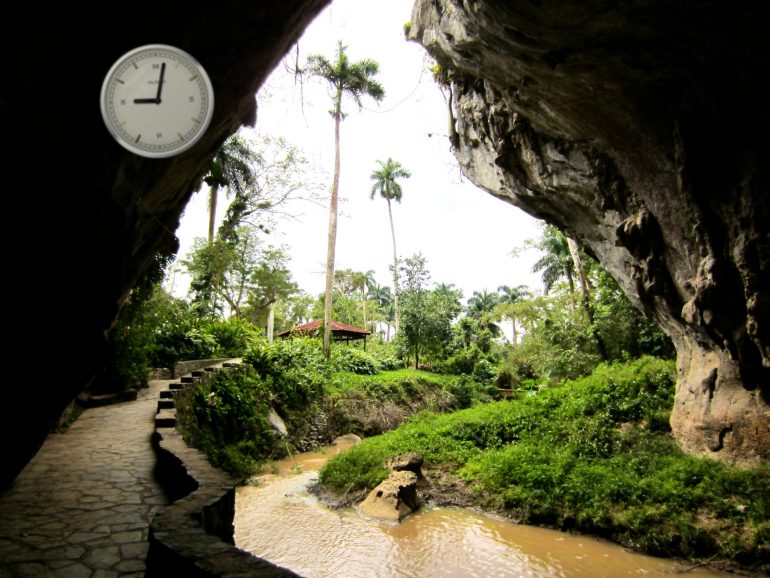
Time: **9:02**
